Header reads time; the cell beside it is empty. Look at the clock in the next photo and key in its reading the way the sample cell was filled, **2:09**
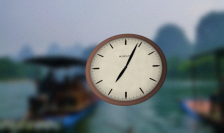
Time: **7:04**
